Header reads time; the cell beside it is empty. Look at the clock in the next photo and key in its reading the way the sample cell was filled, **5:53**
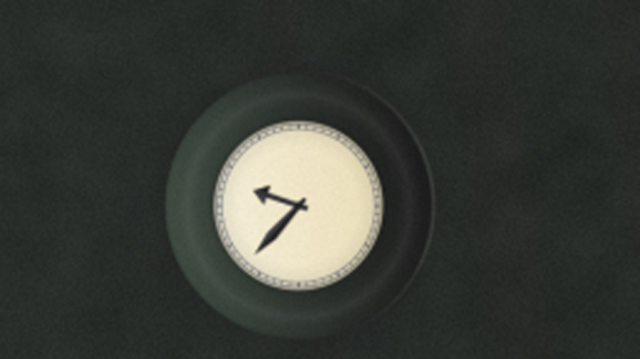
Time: **9:37**
